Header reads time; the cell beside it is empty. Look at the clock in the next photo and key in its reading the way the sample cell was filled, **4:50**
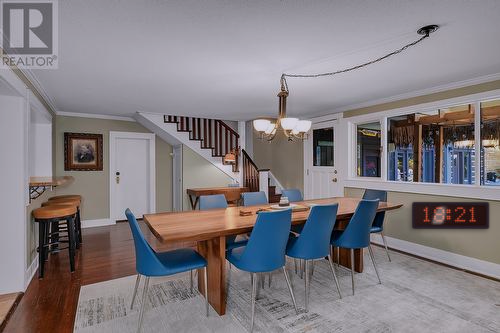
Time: **18:21**
